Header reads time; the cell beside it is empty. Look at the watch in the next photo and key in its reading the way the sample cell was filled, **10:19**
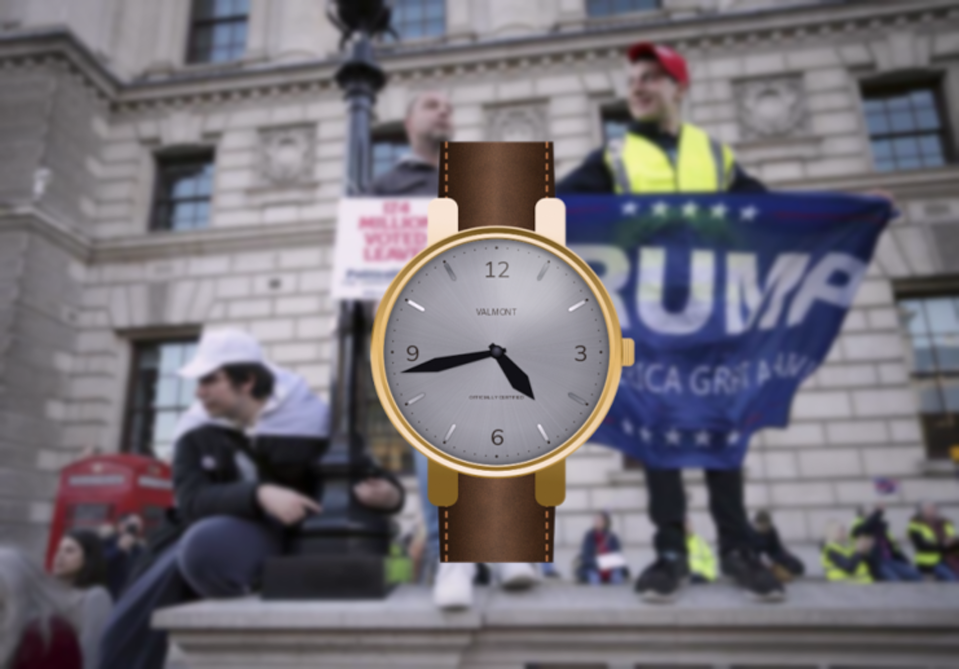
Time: **4:43**
